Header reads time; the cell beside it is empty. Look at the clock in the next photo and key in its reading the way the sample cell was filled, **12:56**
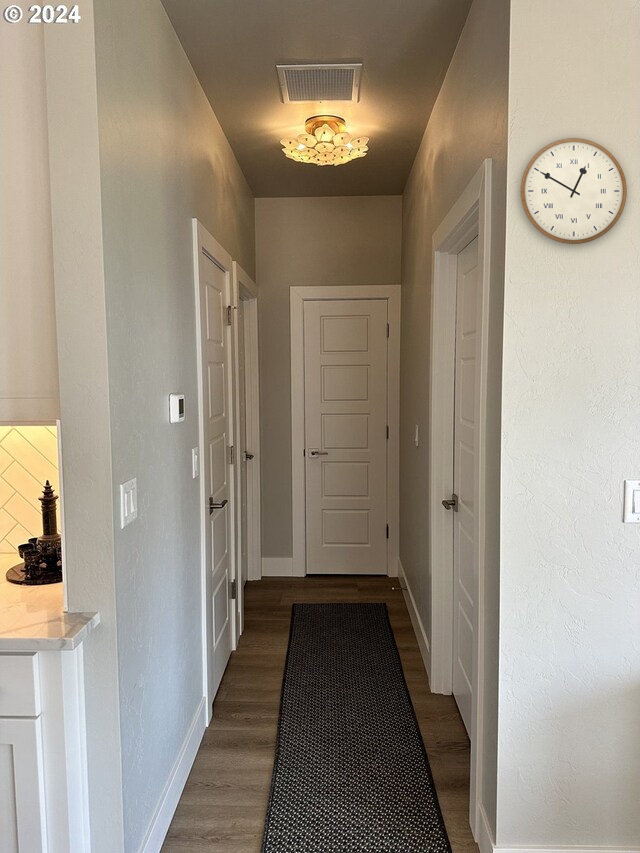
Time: **12:50**
